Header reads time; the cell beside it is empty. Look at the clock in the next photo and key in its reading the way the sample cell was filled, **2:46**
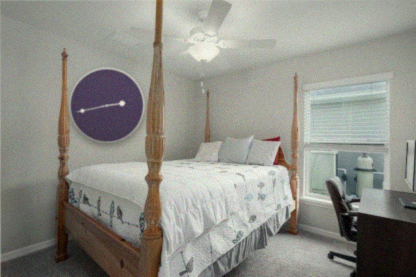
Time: **2:43**
